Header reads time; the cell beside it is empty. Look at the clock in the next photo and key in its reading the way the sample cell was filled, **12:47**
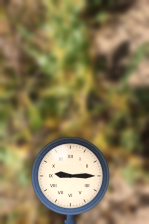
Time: **9:15**
